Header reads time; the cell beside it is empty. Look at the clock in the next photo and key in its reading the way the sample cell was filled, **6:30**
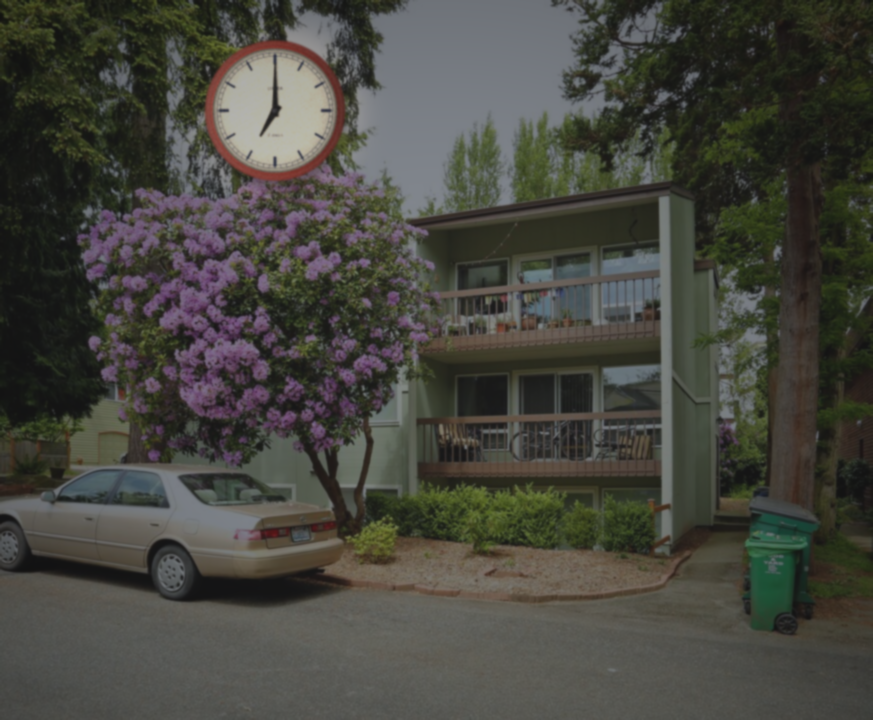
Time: **7:00**
